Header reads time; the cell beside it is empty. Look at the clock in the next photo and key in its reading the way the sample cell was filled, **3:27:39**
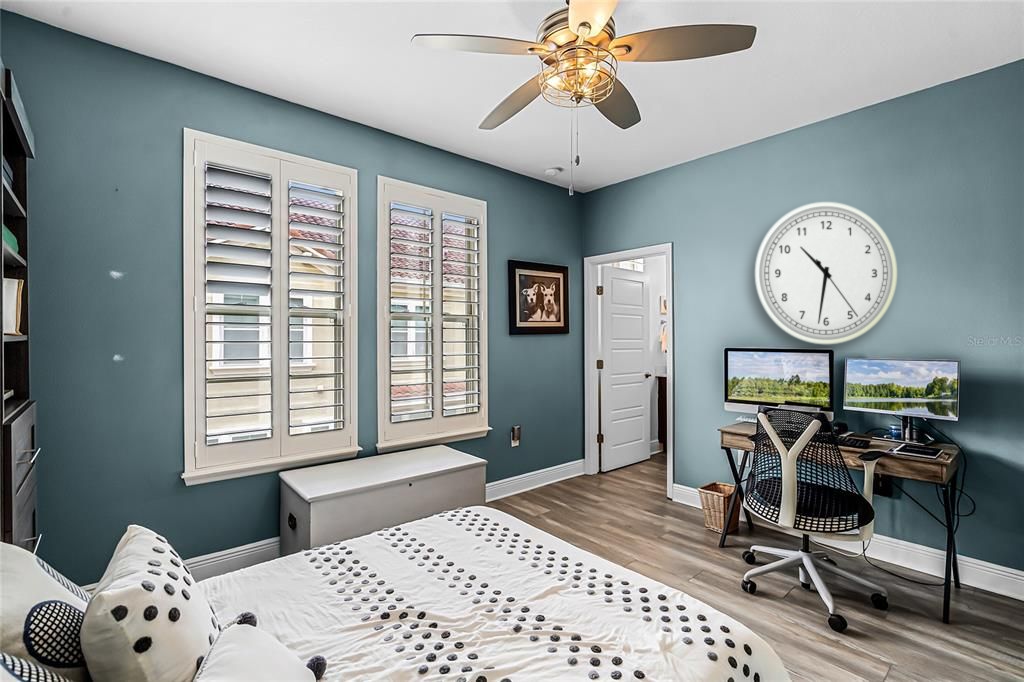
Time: **10:31:24**
